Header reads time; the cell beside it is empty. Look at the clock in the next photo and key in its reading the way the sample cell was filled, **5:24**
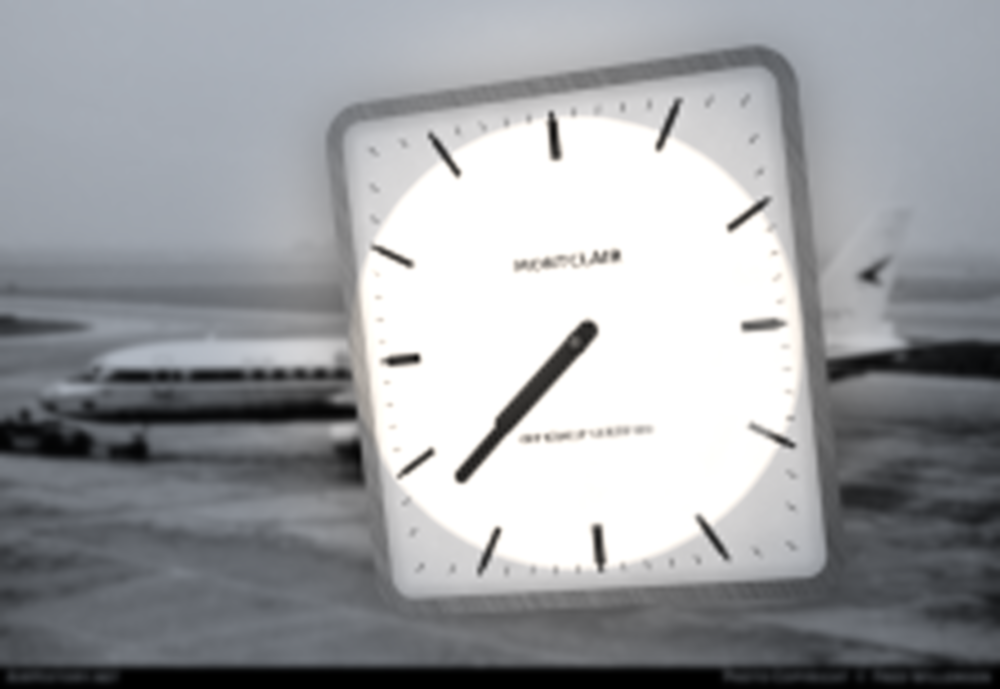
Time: **7:38**
